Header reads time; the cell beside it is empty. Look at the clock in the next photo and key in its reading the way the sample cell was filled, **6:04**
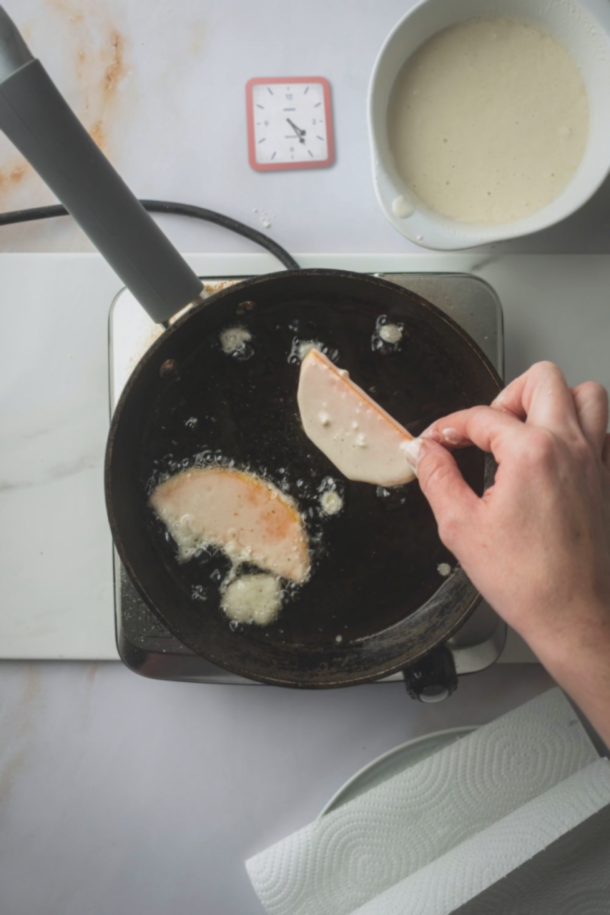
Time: **4:25**
